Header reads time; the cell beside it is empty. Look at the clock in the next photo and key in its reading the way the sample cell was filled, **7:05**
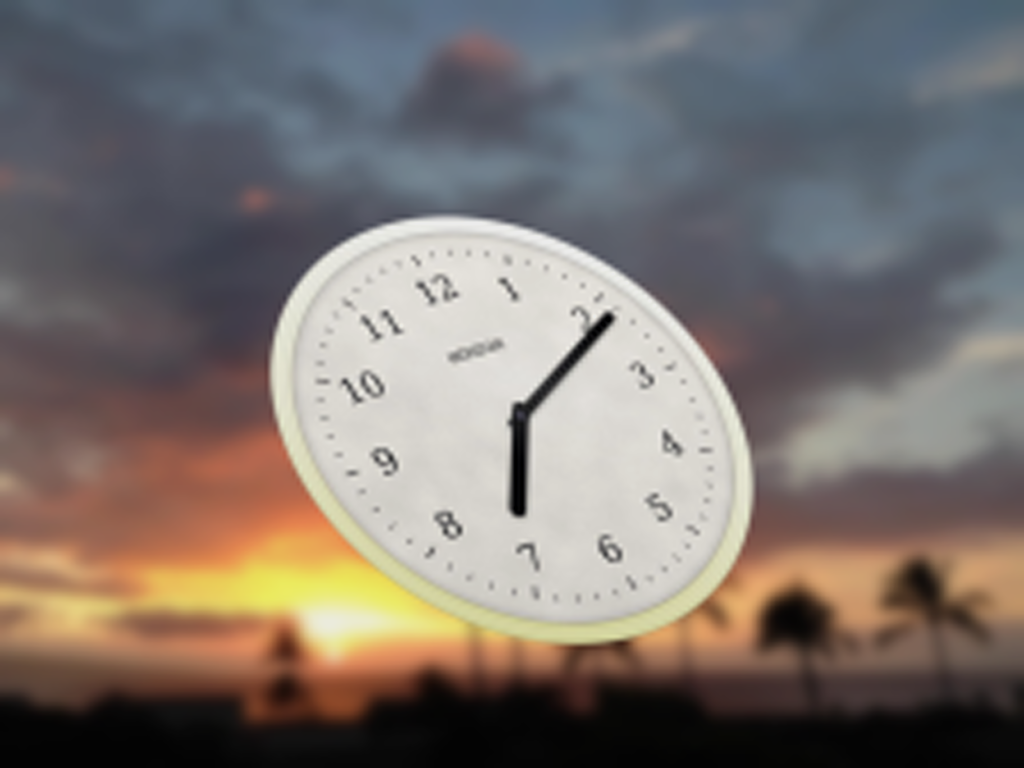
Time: **7:11**
